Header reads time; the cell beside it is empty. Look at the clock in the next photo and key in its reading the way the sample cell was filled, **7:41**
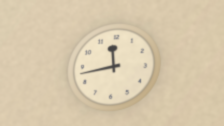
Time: **11:43**
